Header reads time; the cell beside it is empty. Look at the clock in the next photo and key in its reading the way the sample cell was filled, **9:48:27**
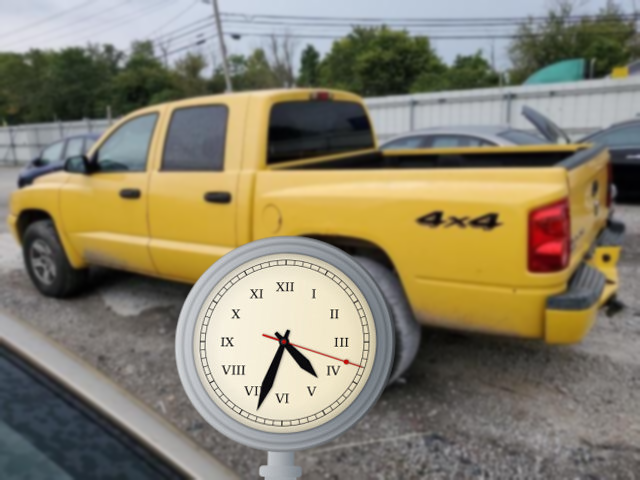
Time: **4:33:18**
